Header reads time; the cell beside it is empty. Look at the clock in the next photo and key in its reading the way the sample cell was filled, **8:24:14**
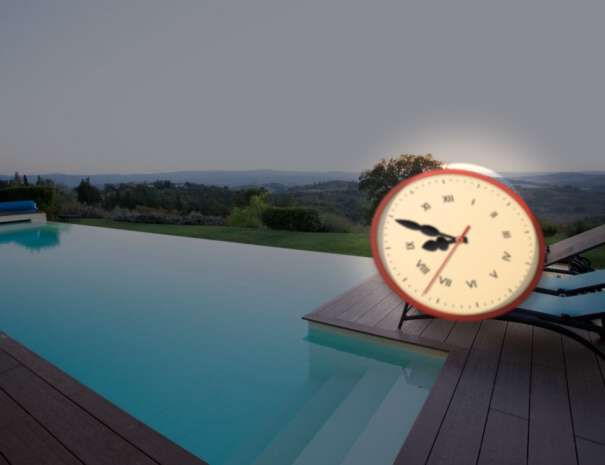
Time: **8:49:37**
